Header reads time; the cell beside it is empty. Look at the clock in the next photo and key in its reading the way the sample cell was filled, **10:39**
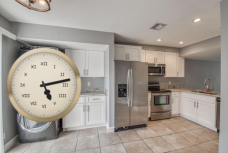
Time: **5:13**
